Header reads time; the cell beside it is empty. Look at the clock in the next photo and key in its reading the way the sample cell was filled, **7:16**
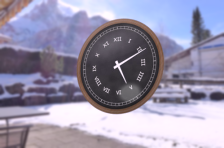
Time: **5:11**
